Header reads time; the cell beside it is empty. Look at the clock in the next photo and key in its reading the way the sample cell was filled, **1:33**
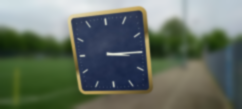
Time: **3:15**
